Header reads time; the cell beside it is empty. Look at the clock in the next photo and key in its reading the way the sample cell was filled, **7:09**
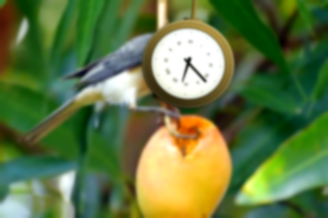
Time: **6:22**
